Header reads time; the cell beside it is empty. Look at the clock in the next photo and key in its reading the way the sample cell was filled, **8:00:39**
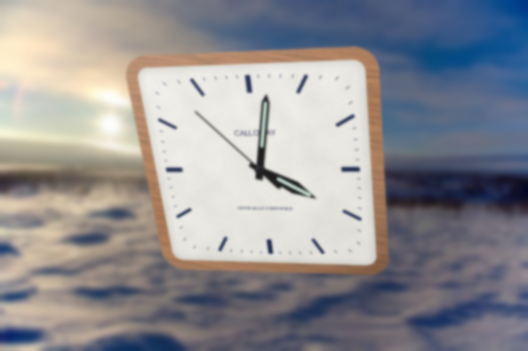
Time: **4:01:53**
